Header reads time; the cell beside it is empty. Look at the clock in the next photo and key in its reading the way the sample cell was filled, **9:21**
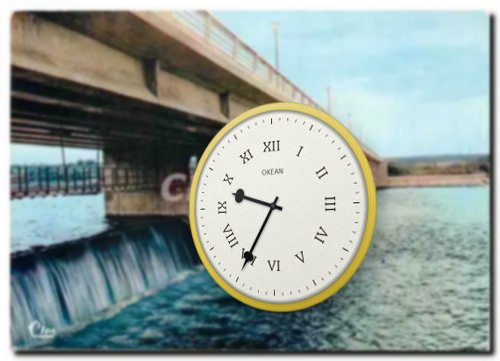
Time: **9:35**
